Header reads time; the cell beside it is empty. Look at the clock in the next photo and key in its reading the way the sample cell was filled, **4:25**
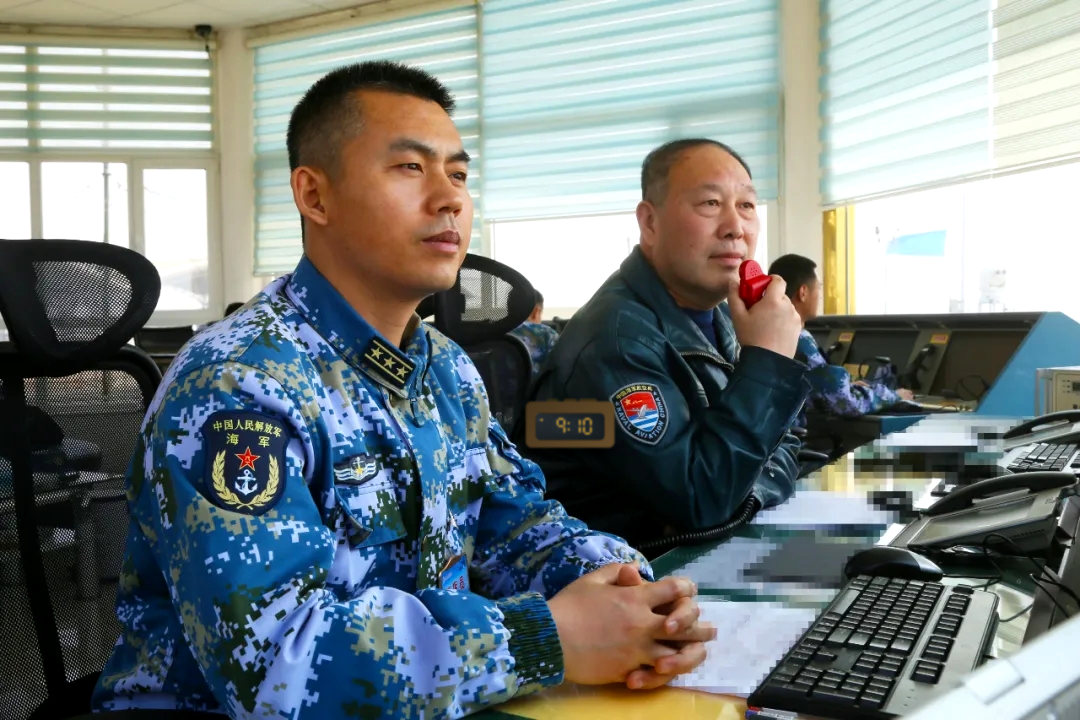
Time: **9:10**
